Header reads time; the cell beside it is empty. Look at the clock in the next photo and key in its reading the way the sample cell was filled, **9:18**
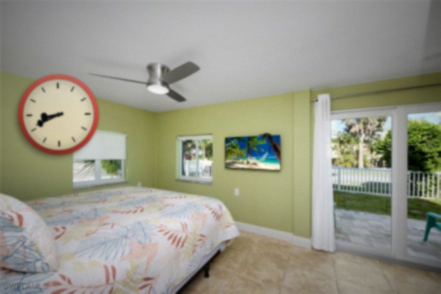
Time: **8:41**
